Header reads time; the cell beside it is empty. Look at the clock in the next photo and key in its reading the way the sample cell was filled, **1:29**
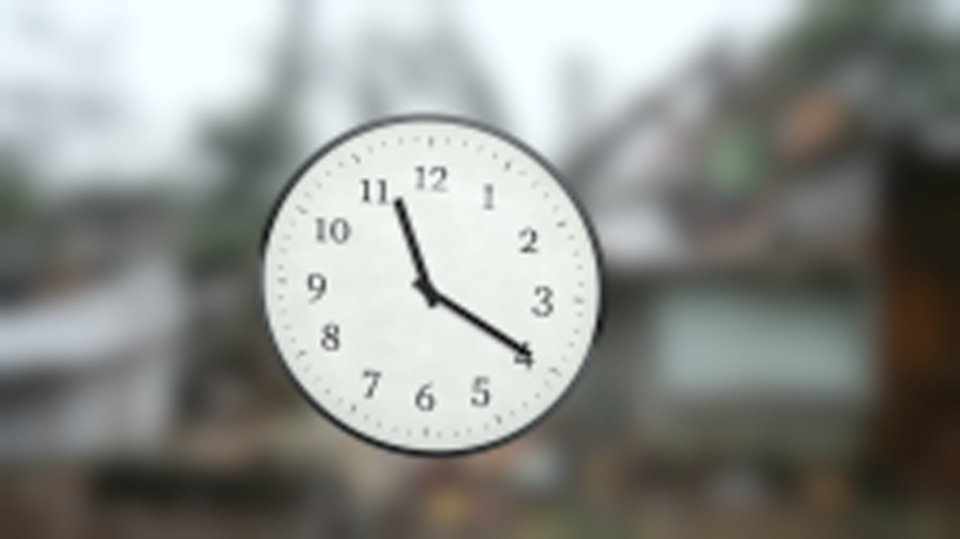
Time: **11:20**
